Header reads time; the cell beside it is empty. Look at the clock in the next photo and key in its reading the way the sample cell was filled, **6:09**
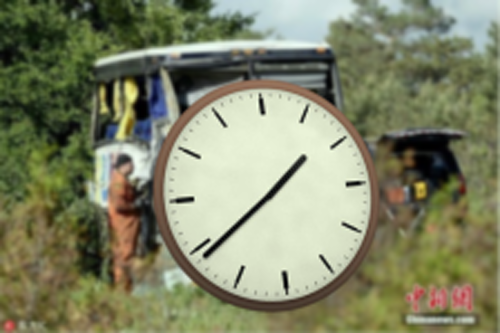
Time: **1:39**
